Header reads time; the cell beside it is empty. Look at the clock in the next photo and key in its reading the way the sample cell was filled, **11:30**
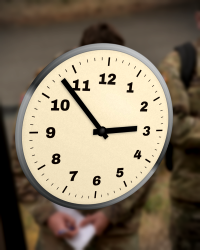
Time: **2:53**
